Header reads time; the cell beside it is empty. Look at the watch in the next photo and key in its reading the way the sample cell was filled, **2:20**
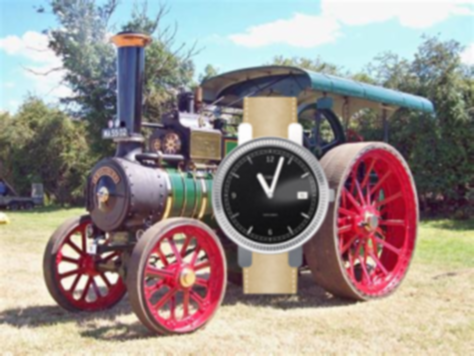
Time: **11:03**
